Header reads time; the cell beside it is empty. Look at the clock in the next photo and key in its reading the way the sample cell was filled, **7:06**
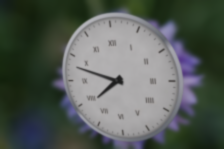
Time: **7:48**
